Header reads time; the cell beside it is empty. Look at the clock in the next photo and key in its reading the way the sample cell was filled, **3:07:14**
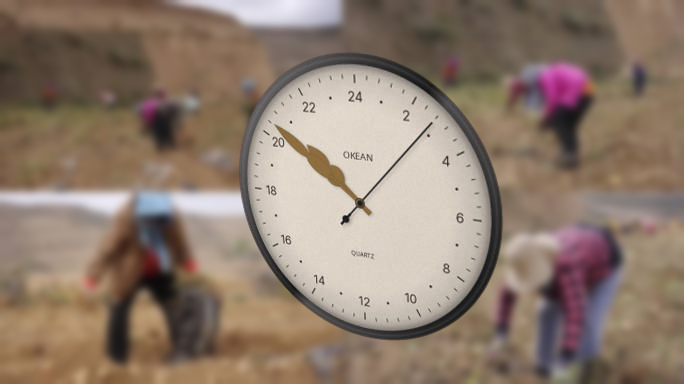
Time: **20:51:07**
